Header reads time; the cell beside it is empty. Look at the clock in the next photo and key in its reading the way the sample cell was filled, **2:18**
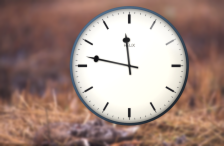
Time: **11:47**
